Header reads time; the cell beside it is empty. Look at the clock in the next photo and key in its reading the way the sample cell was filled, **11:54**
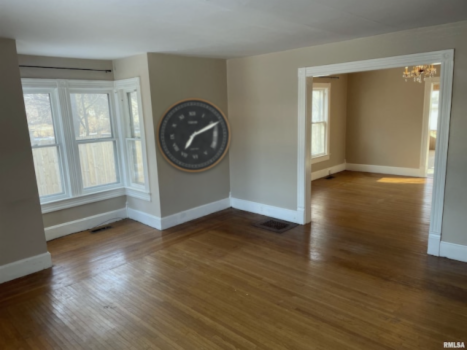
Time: **7:11**
